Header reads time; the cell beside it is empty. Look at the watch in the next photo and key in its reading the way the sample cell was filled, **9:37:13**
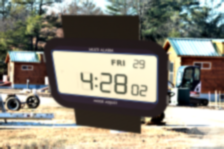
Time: **4:28:02**
